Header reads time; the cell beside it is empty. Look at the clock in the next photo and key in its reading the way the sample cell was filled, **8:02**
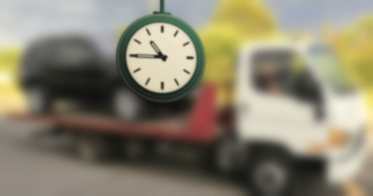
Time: **10:45**
